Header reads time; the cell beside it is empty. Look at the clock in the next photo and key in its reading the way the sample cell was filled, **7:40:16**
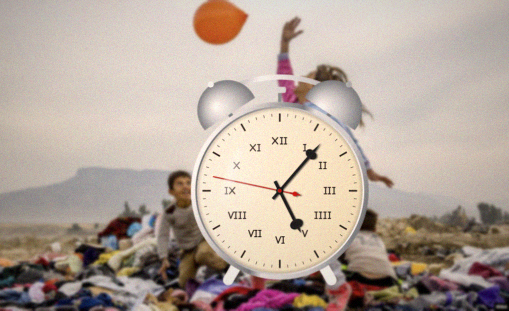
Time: **5:06:47**
